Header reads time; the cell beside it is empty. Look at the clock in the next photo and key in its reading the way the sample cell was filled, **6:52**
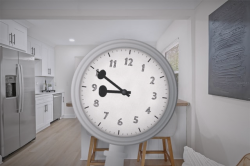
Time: **8:50**
